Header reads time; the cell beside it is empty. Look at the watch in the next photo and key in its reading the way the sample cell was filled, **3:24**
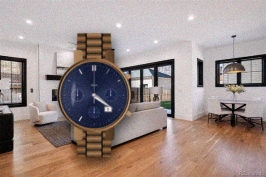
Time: **4:21**
